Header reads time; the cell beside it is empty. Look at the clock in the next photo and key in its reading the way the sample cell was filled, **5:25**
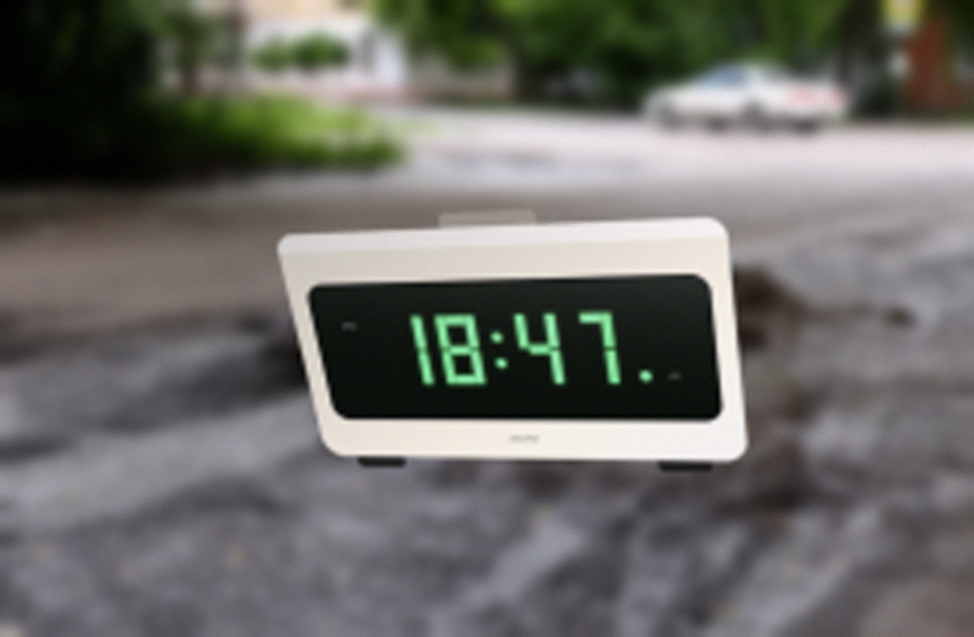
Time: **18:47**
